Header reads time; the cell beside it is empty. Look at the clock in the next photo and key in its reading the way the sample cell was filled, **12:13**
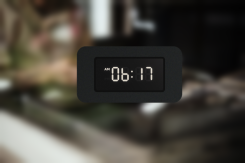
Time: **6:17**
